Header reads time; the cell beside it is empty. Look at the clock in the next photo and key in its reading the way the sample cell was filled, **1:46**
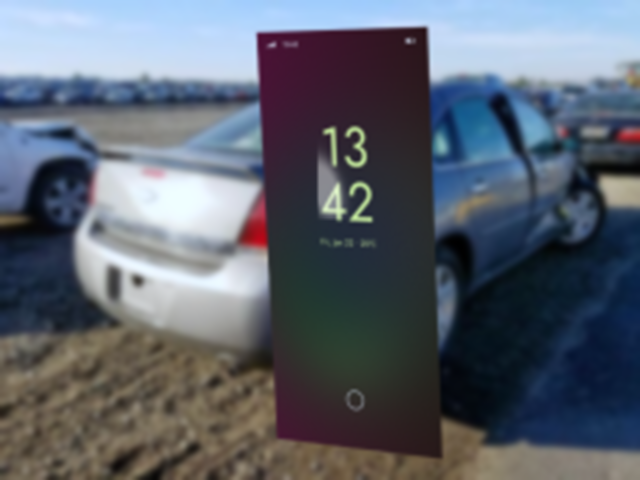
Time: **13:42**
